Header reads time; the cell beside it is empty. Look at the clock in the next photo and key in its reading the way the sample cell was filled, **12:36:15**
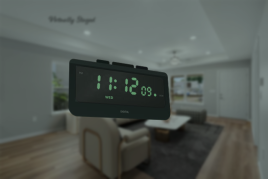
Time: **11:12:09**
